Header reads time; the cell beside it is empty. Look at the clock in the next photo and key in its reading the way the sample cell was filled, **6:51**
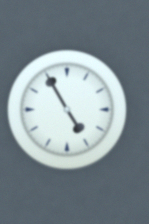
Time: **4:55**
